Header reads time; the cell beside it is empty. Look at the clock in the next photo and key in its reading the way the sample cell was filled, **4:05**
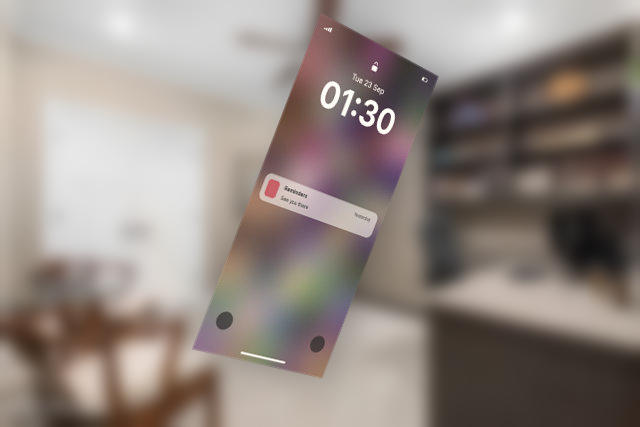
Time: **1:30**
